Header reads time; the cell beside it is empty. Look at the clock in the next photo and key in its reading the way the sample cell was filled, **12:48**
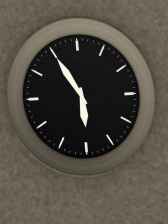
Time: **5:55**
